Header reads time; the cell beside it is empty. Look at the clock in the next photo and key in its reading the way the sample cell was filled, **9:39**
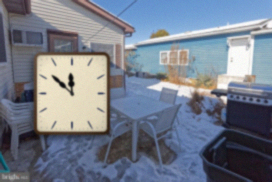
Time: **11:52**
